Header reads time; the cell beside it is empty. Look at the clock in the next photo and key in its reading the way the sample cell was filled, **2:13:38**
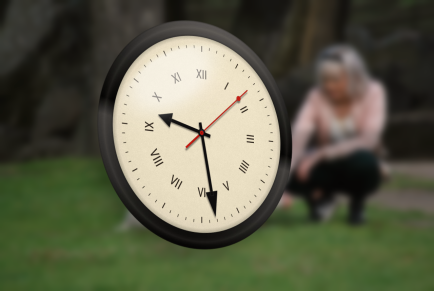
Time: **9:28:08**
